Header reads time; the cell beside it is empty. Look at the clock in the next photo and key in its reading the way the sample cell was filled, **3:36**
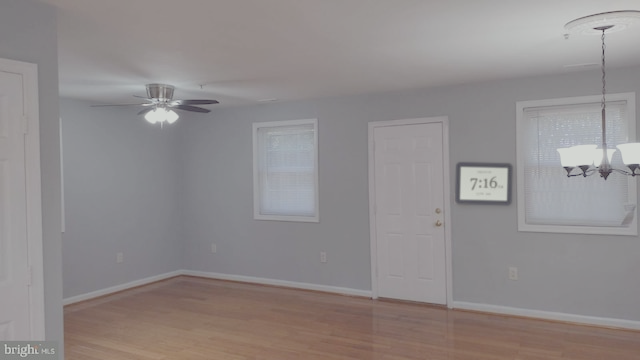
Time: **7:16**
